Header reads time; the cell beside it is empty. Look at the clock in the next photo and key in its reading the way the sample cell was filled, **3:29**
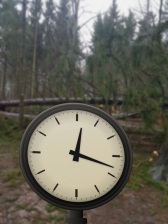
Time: **12:18**
